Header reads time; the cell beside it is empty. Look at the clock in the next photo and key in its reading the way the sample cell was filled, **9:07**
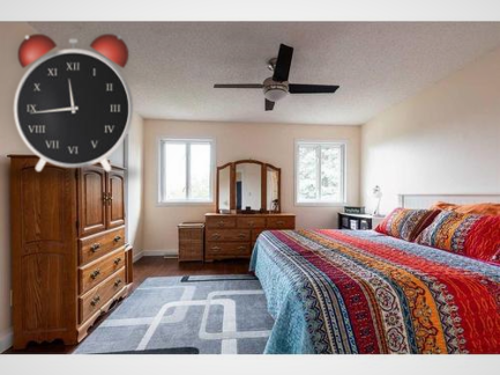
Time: **11:44**
